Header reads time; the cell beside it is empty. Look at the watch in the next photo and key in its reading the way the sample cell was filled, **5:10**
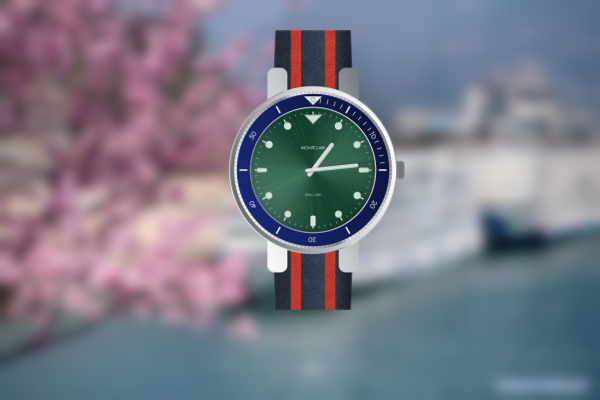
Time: **1:14**
